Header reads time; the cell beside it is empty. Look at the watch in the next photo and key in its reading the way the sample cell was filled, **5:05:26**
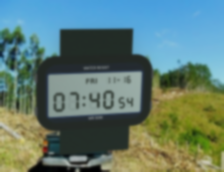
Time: **7:40:54**
